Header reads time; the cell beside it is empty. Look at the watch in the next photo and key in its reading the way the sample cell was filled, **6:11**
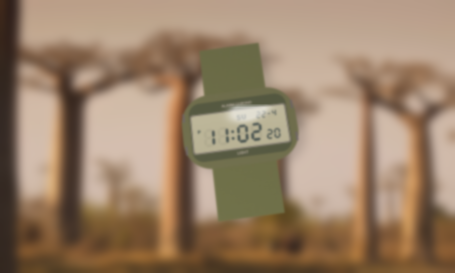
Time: **11:02**
